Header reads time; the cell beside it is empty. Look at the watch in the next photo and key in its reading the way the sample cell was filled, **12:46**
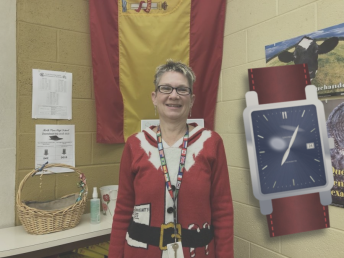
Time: **7:05**
